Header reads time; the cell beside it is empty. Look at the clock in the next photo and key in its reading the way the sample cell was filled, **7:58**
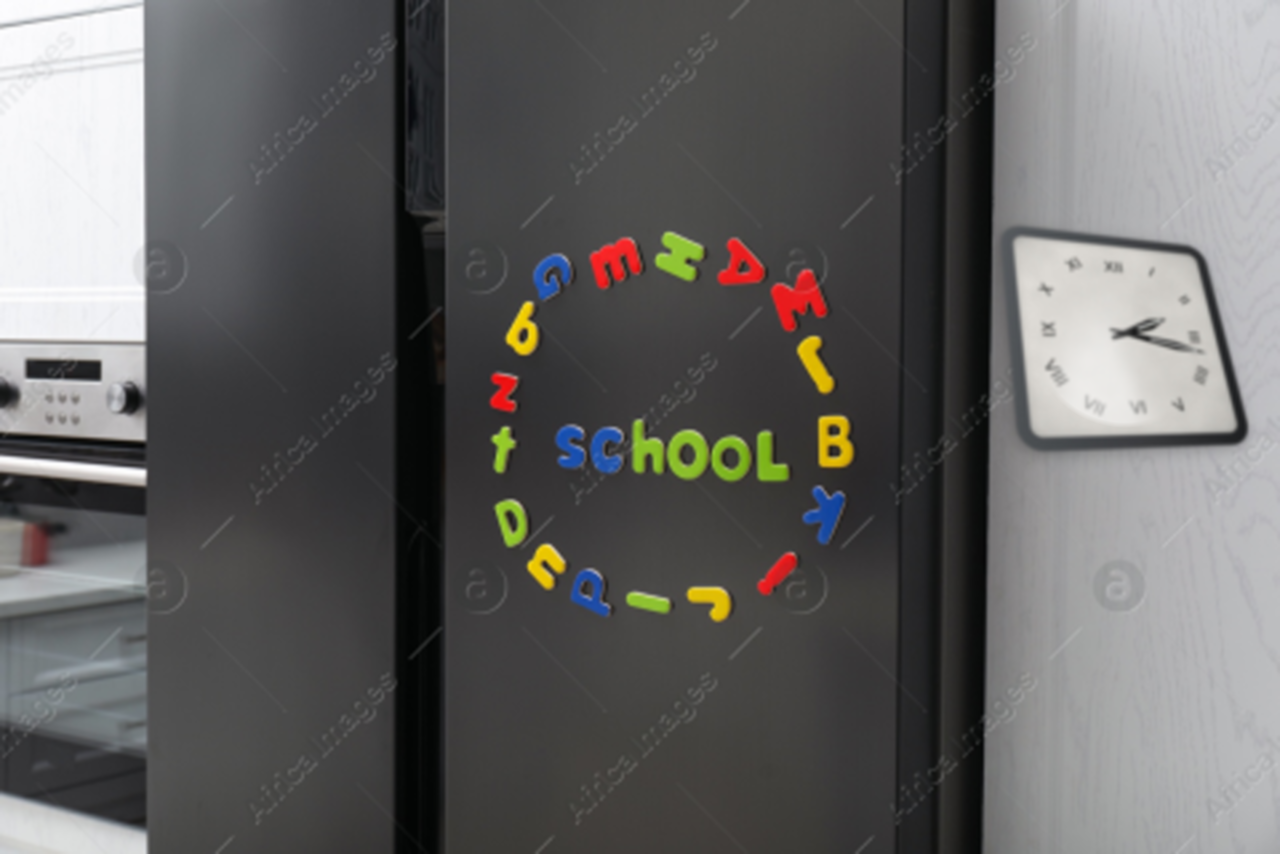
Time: **2:17**
